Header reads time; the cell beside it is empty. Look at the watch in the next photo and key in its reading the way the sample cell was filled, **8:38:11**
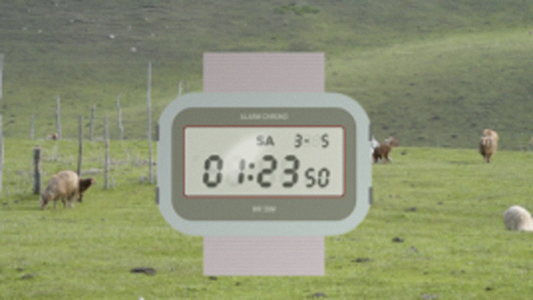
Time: **1:23:50**
